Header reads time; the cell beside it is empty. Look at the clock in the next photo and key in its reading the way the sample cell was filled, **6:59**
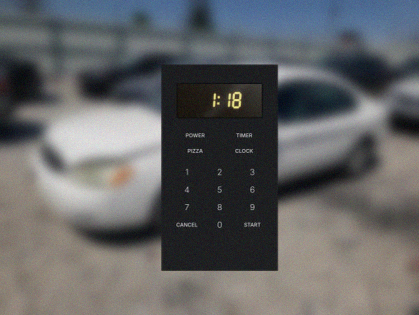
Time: **1:18**
